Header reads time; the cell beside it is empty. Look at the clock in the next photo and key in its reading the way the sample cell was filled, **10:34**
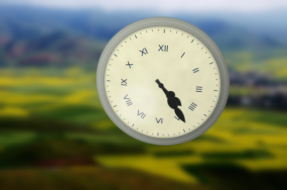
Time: **4:24**
